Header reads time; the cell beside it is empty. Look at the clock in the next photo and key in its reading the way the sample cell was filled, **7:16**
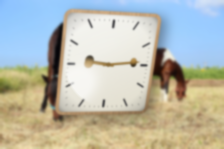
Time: **9:14**
